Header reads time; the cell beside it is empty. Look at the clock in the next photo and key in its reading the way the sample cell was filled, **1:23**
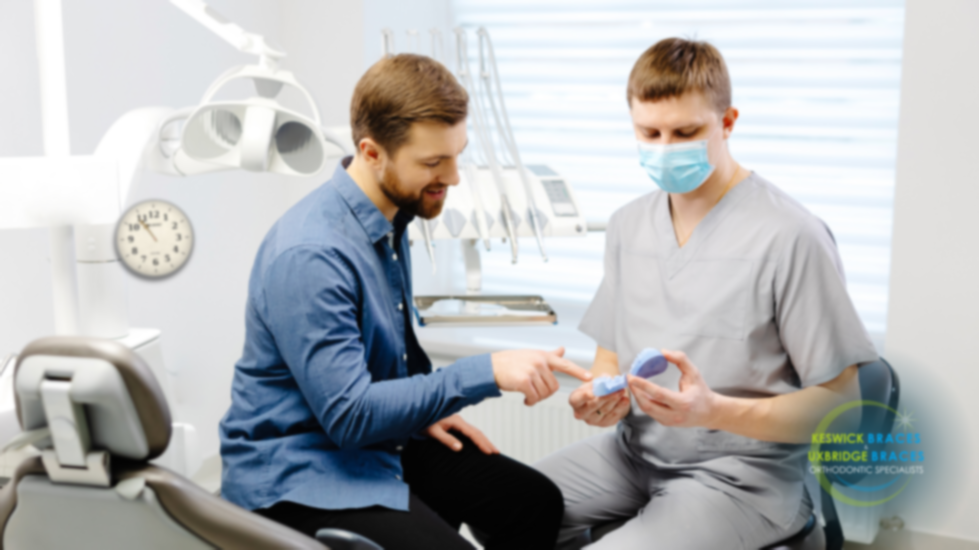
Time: **10:54**
